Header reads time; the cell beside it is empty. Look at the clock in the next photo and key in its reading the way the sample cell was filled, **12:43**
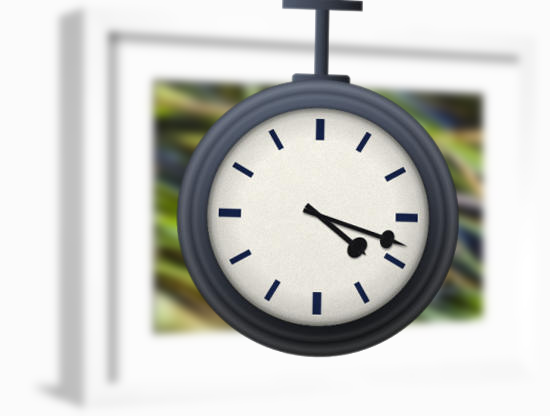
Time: **4:18**
